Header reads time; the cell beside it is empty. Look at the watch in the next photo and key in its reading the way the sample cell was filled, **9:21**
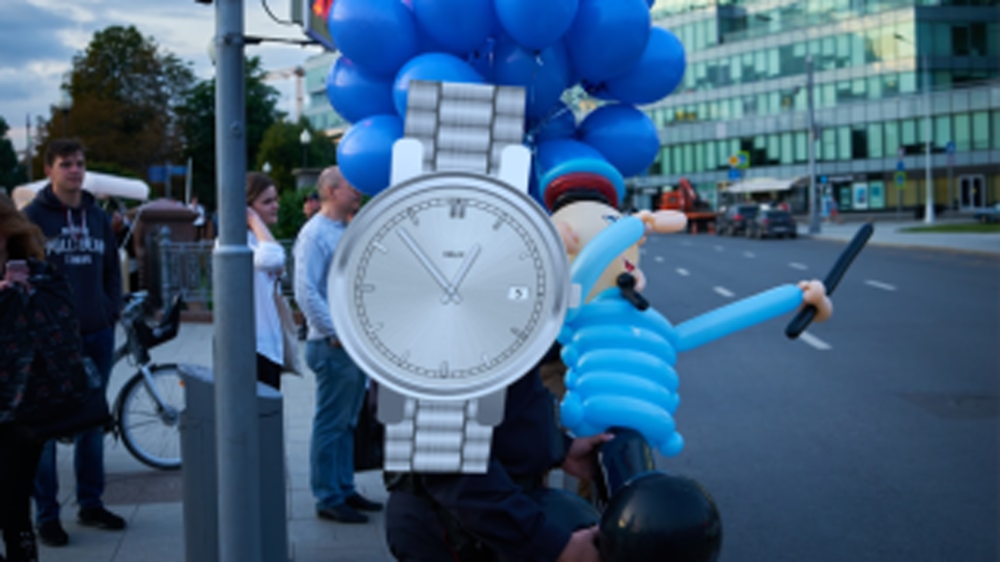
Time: **12:53**
